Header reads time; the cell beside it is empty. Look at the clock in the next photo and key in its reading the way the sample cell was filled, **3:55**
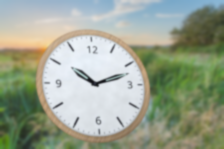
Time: **10:12**
